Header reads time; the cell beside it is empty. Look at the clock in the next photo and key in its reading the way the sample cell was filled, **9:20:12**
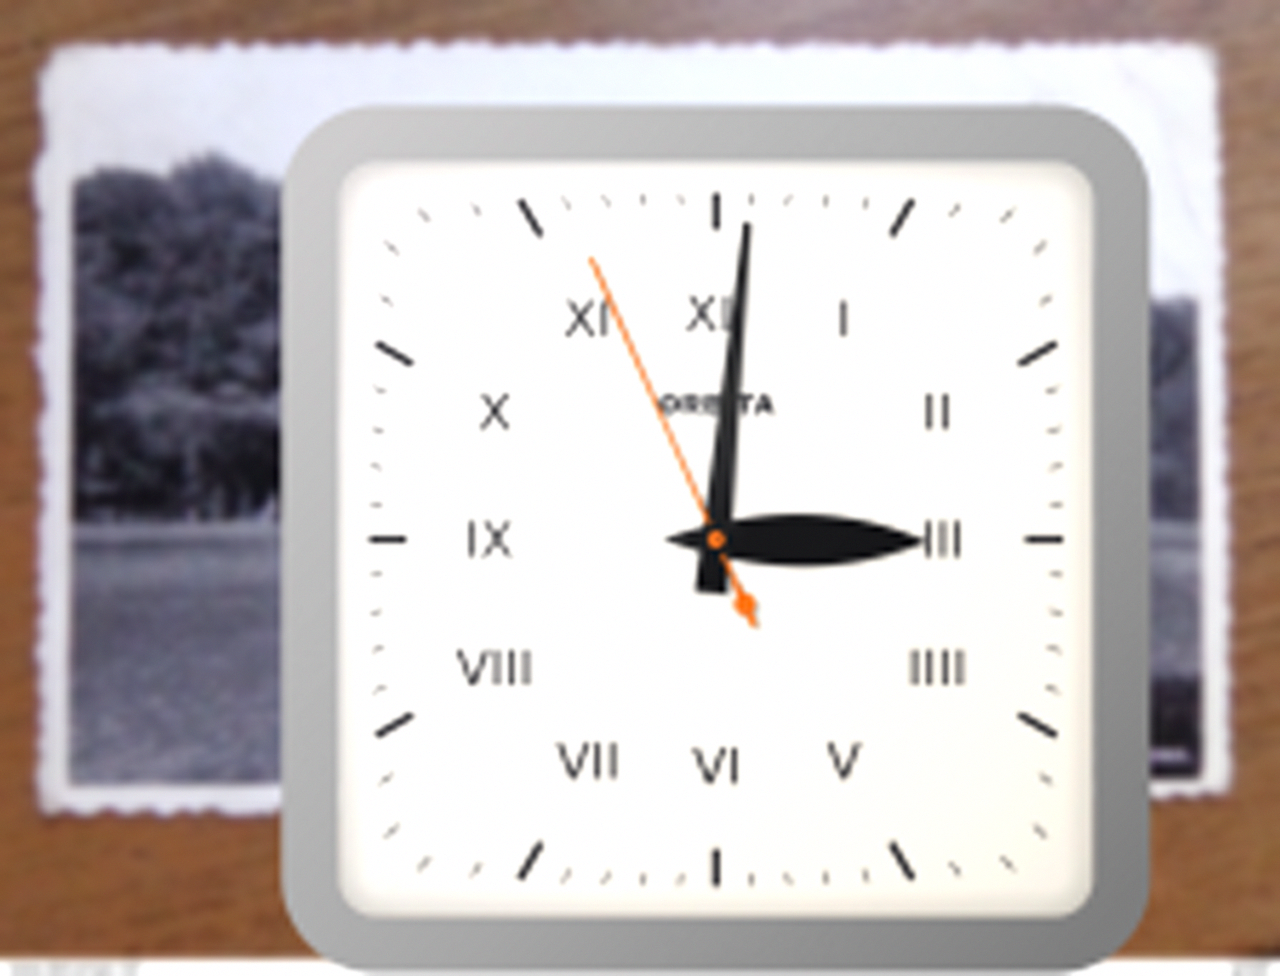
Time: **3:00:56**
